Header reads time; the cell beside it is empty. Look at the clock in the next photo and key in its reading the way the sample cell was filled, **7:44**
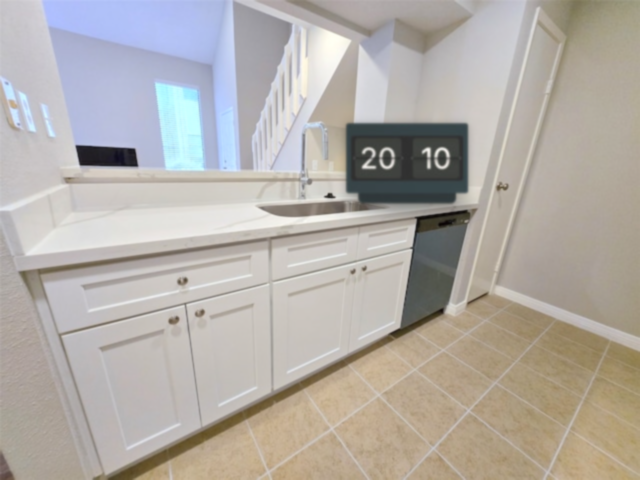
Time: **20:10**
